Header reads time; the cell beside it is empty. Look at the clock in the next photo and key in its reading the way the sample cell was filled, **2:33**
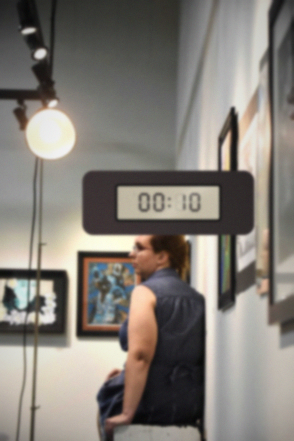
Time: **0:10**
